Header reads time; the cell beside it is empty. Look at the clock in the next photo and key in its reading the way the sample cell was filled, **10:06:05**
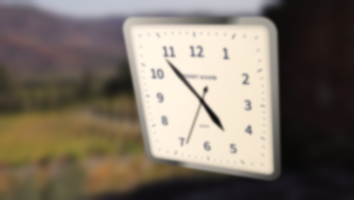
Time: **4:53:34**
